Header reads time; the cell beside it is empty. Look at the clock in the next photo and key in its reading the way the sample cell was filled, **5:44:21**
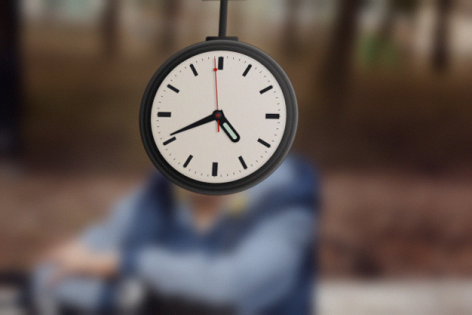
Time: **4:40:59**
